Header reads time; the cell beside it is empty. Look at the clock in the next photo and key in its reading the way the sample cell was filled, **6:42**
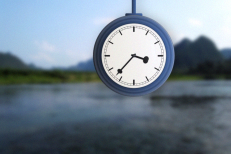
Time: **3:37**
